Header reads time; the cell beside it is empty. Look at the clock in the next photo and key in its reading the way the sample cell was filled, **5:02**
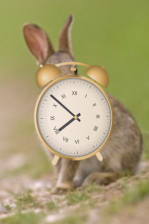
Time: **7:52**
